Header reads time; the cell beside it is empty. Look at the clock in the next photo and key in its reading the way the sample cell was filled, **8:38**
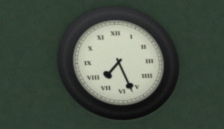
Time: **7:27**
